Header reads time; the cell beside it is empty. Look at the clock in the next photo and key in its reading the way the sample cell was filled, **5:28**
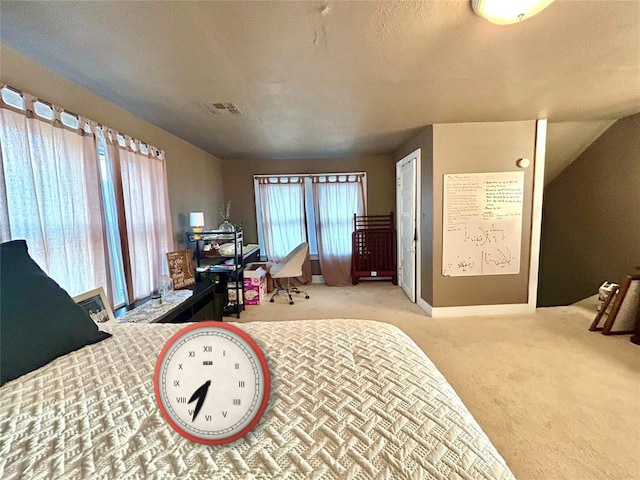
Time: **7:34**
